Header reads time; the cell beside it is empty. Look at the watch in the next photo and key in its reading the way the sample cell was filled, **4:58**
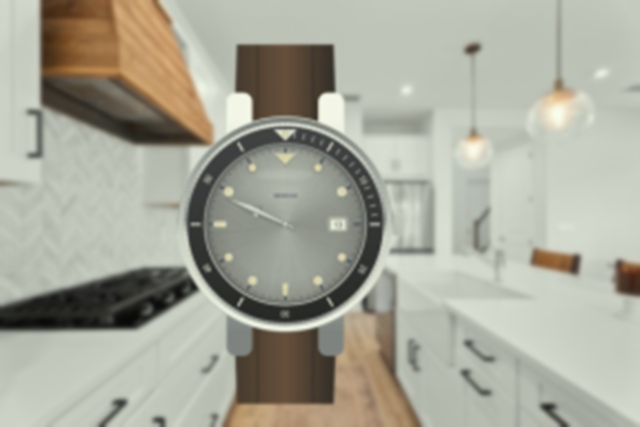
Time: **9:49**
